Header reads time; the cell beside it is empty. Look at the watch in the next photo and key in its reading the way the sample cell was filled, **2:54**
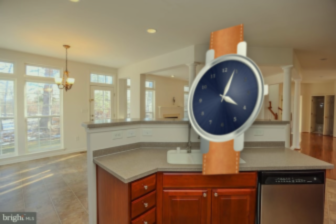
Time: **4:04**
